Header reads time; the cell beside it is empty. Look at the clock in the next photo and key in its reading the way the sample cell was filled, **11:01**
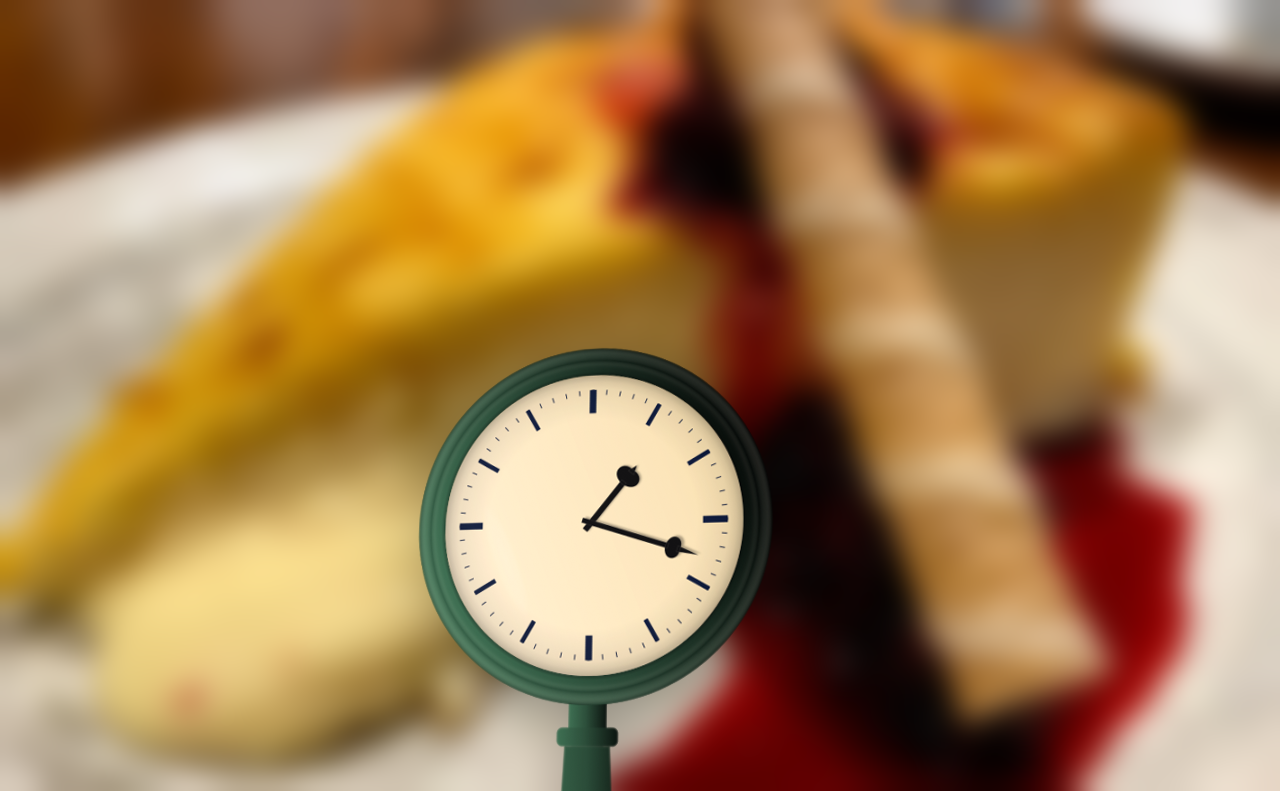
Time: **1:18**
